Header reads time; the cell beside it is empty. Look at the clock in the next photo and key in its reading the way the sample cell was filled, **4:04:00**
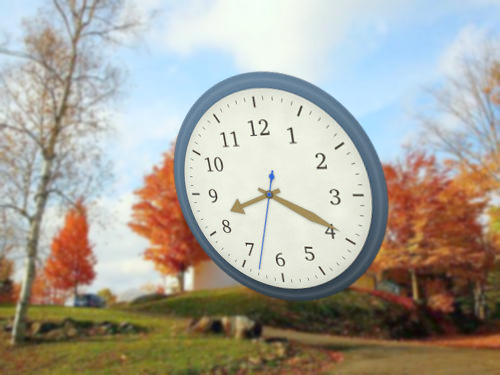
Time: **8:19:33**
